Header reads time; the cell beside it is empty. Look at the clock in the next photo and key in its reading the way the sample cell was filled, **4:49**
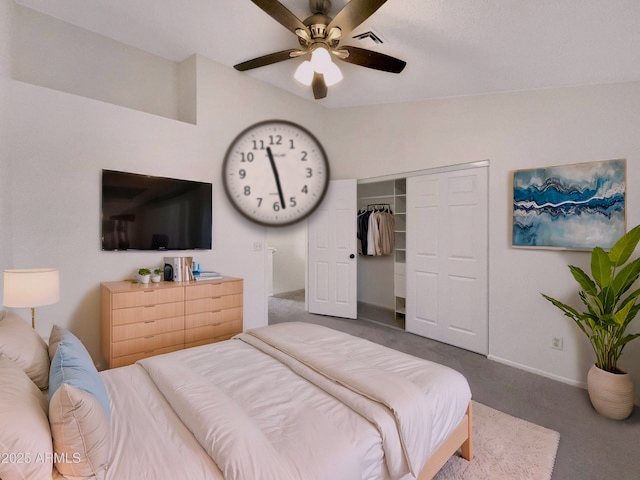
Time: **11:28**
